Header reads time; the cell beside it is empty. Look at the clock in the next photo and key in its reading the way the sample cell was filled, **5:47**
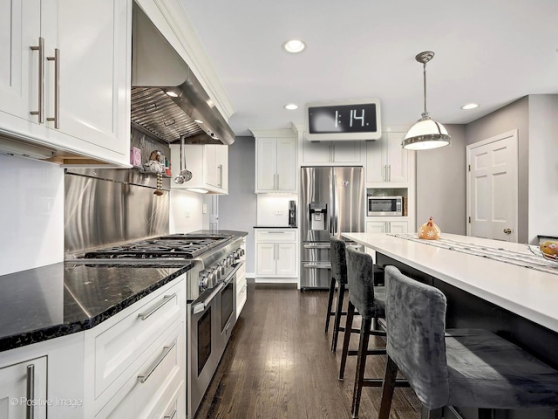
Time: **1:14**
